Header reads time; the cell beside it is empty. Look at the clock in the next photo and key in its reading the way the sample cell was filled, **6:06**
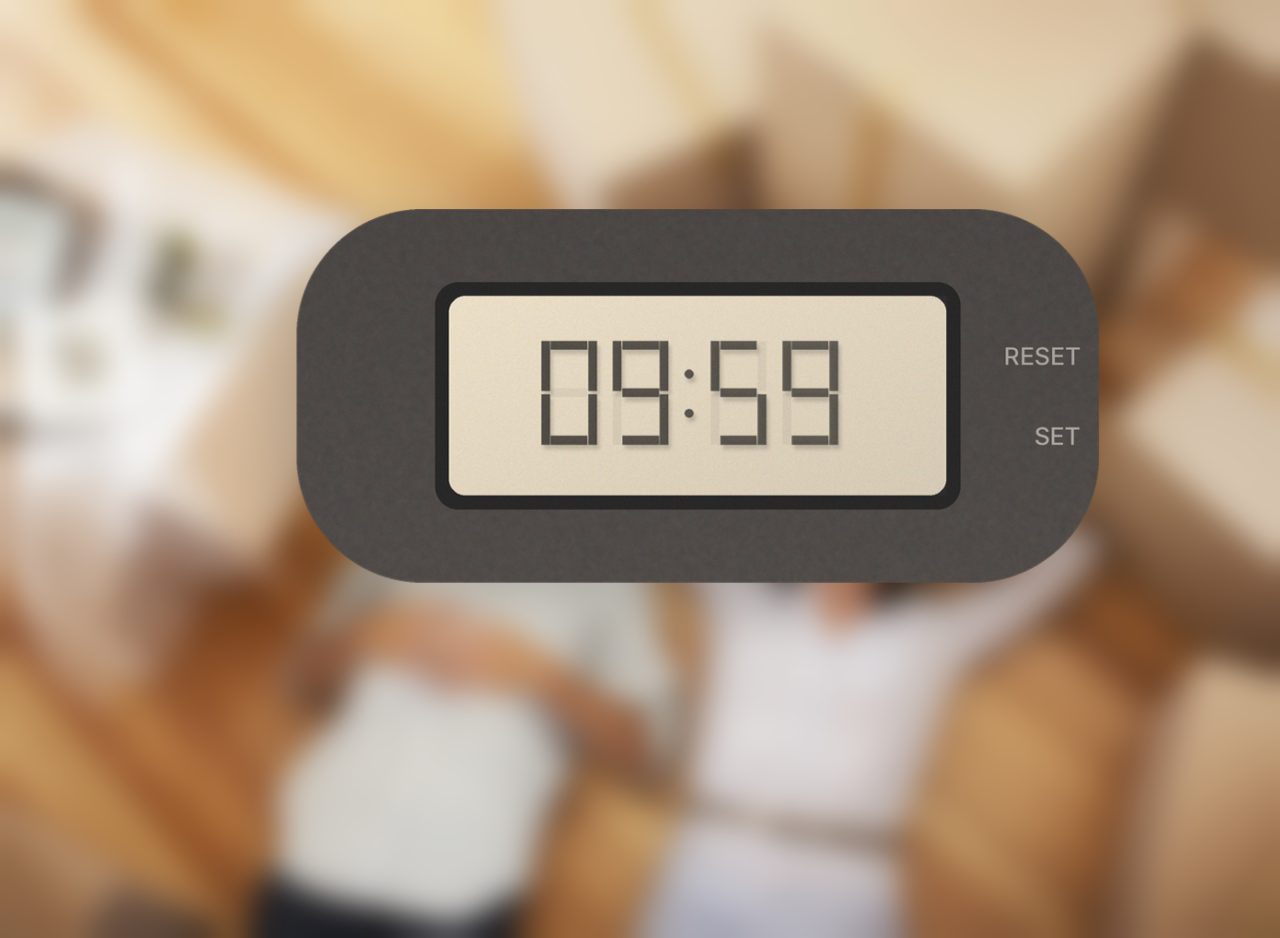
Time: **9:59**
